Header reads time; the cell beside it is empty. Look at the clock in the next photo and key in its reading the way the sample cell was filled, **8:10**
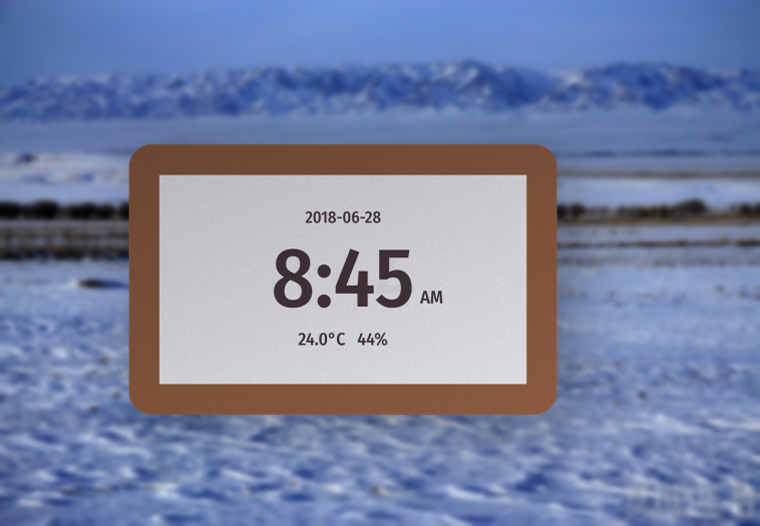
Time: **8:45**
